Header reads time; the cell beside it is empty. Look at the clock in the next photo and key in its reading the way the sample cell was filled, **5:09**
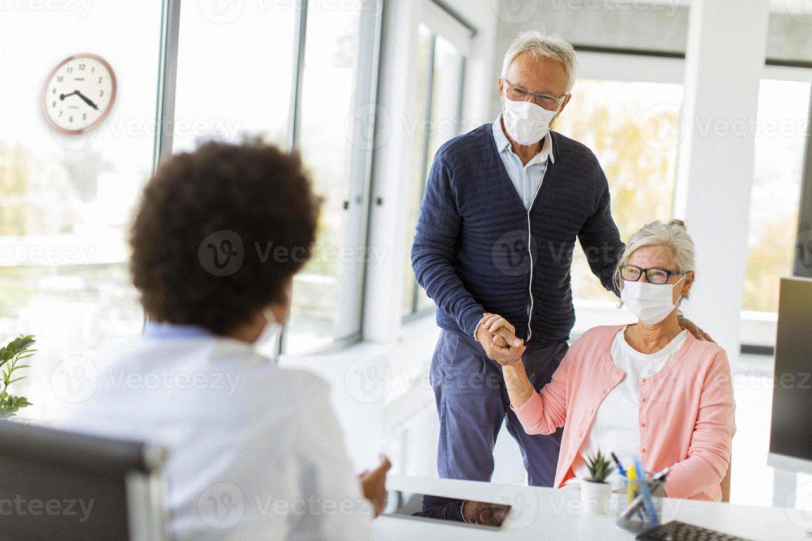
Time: **8:20**
